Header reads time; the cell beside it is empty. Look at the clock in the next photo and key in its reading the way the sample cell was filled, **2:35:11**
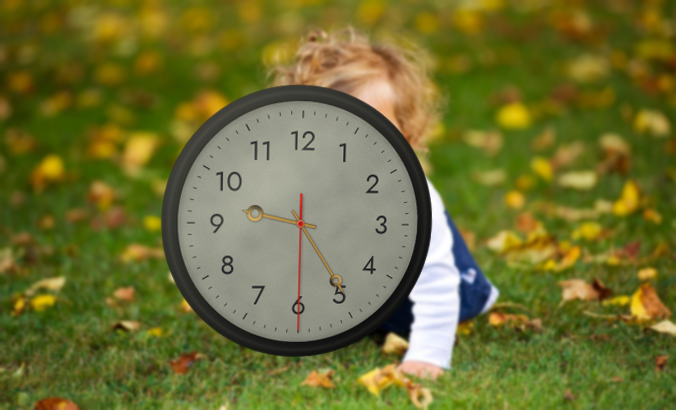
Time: **9:24:30**
